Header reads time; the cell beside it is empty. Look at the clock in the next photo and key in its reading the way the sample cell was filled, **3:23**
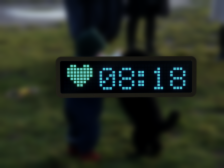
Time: **8:18**
